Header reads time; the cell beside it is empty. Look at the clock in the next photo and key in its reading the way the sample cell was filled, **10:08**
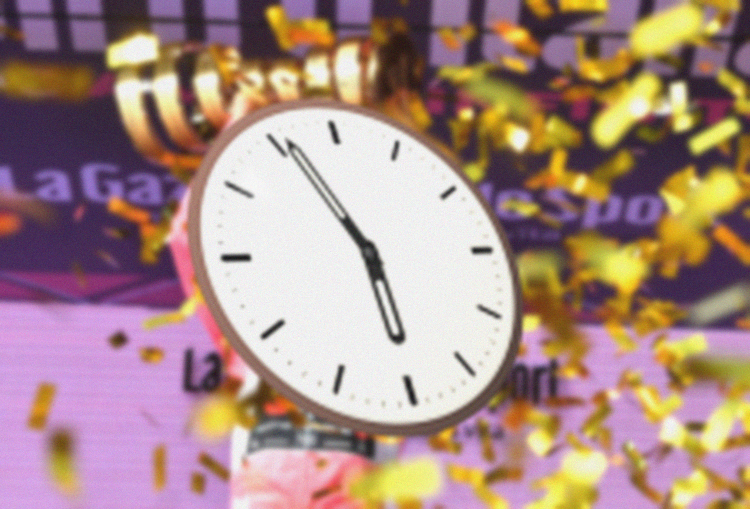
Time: **5:56**
